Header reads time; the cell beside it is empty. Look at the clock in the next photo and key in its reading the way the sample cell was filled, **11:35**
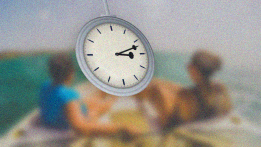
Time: **3:12**
